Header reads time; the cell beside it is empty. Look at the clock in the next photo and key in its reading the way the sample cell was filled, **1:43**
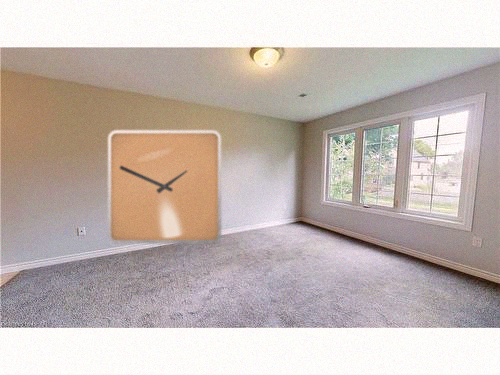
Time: **1:49**
